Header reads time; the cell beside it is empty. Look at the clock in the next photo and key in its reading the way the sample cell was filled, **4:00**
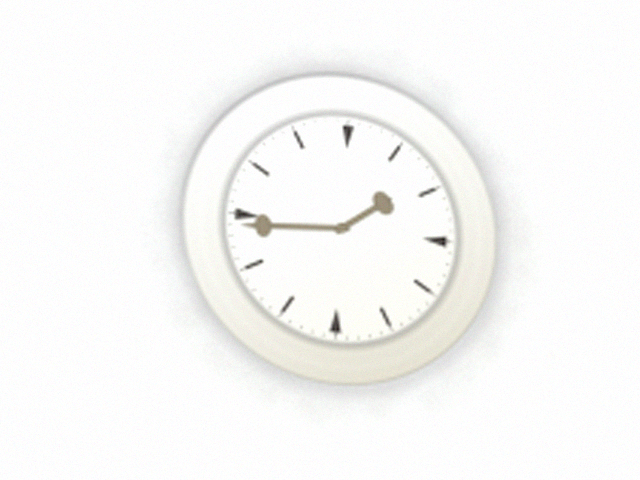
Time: **1:44**
